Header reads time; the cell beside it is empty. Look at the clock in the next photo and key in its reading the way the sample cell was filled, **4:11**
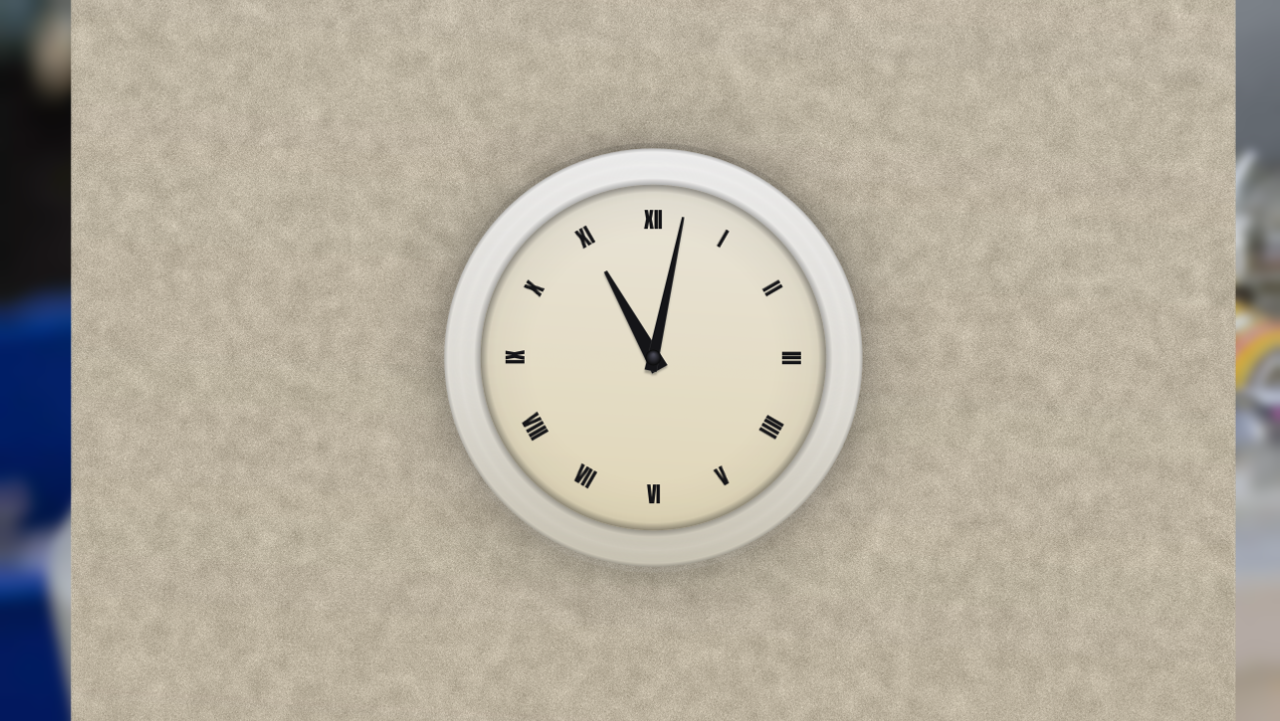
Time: **11:02**
